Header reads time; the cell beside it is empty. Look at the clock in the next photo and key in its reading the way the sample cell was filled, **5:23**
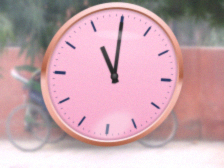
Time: **11:00**
